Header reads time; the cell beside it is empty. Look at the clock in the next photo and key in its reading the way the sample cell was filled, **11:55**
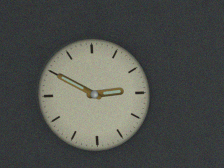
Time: **2:50**
